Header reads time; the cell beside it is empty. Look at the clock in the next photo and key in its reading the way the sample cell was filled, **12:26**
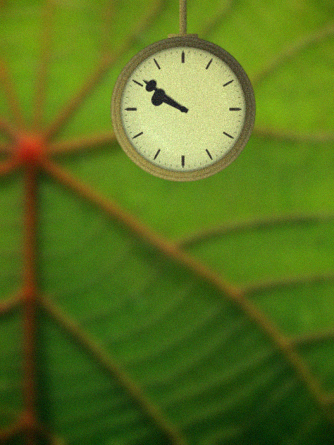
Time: **9:51**
